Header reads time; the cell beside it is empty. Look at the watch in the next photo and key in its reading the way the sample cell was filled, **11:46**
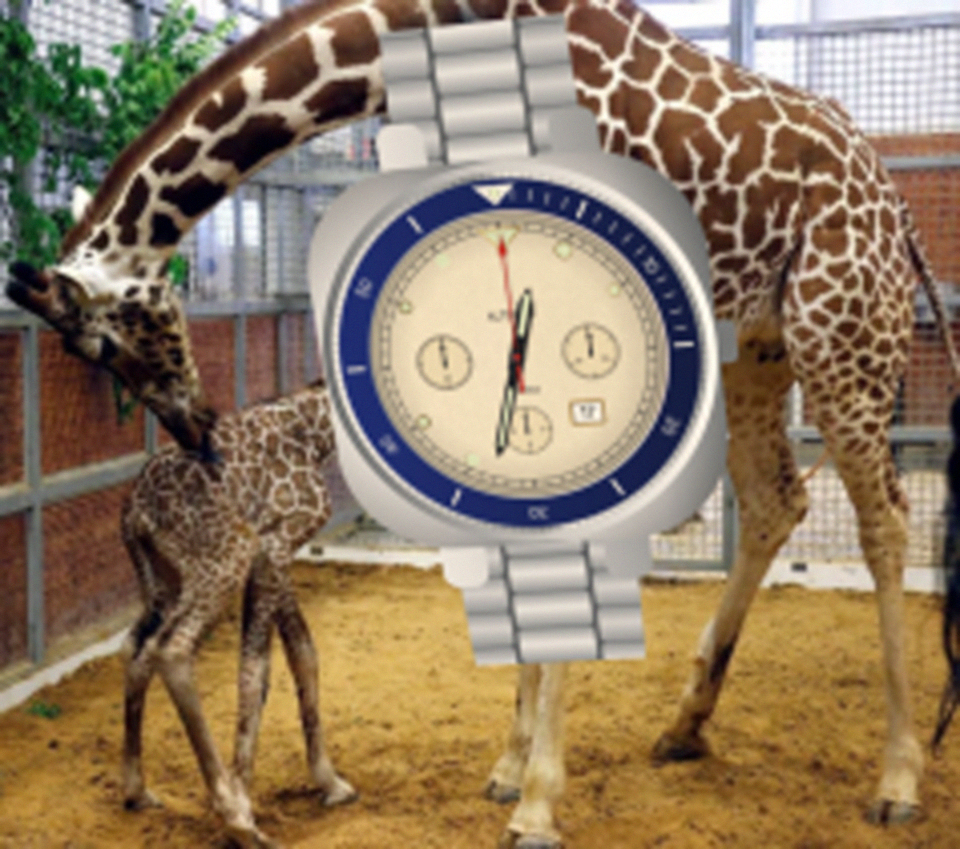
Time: **12:33**
